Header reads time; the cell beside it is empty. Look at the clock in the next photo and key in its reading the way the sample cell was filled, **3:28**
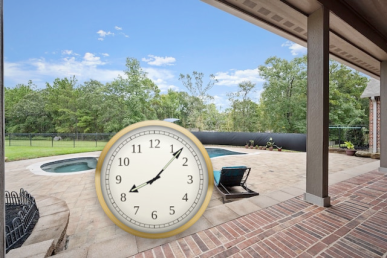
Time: **8:07**
